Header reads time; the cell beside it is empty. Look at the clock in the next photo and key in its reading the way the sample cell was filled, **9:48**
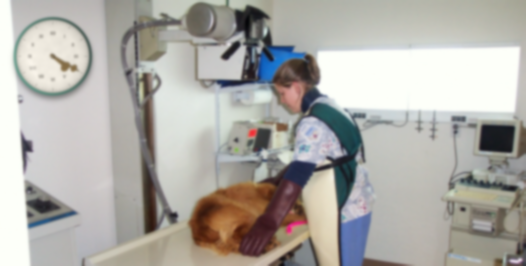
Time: **4:20**
